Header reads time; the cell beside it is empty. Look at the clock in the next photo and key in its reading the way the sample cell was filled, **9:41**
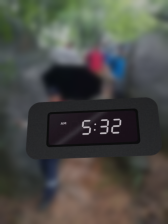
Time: **5:32**
